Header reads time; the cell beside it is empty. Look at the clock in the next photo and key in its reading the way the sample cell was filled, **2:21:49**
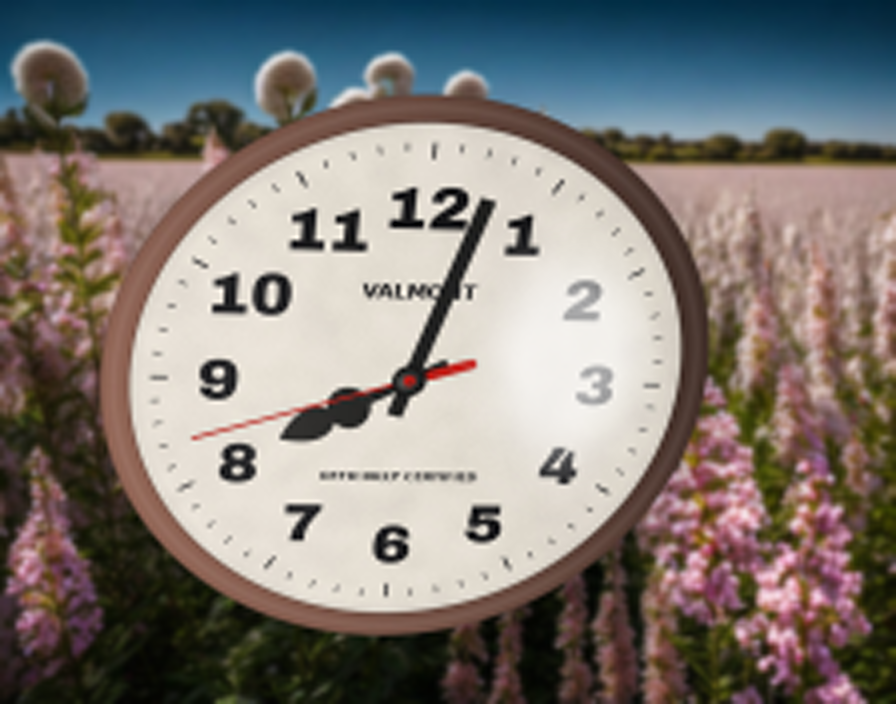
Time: **8:02:42**
